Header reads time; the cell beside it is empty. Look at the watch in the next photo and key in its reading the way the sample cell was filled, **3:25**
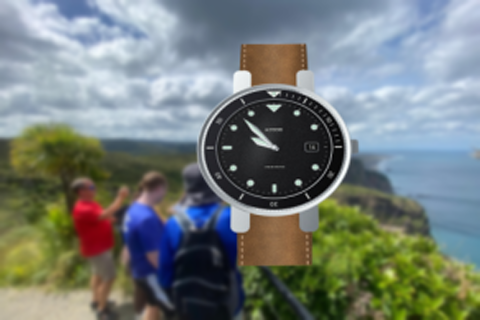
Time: **9:53**
